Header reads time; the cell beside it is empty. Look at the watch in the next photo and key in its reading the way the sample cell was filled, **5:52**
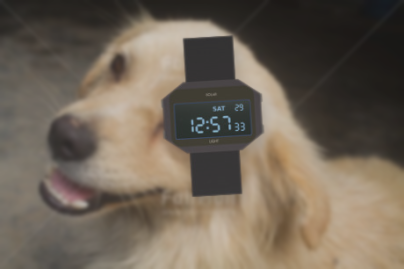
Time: **12:57**
